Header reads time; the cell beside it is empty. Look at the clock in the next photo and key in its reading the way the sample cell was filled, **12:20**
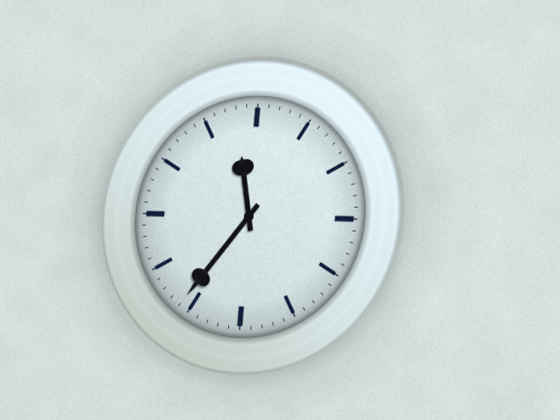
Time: **11:36**
